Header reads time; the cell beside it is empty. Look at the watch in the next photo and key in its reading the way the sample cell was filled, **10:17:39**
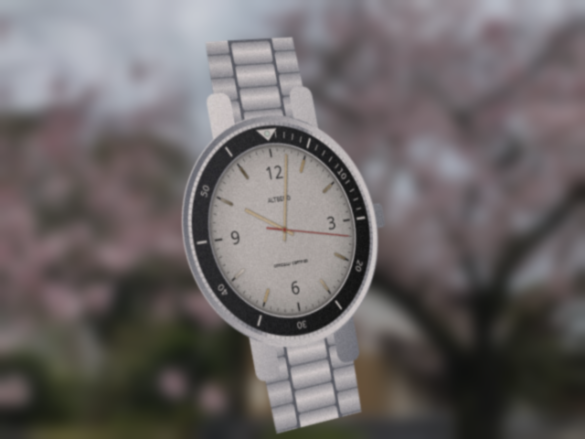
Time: **10:02:17**
